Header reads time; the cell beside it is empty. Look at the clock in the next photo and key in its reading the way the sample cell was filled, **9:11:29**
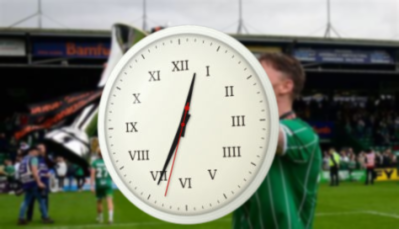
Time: **12:34:33**
